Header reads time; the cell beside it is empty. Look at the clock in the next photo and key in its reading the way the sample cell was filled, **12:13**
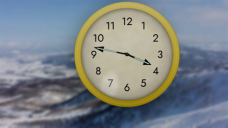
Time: **3:47**
